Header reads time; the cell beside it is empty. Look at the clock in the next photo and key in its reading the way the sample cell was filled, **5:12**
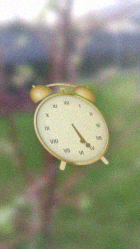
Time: **5:26**
